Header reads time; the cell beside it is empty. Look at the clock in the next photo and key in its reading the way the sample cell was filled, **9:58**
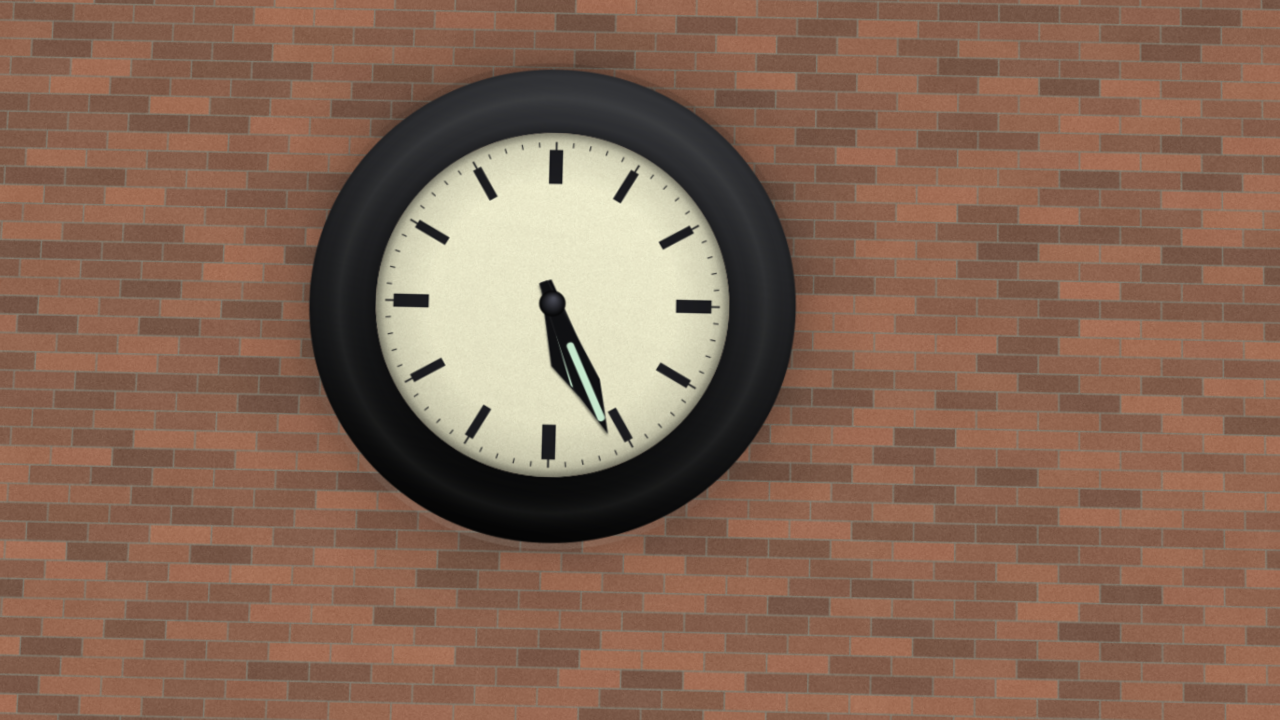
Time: **5:26**
